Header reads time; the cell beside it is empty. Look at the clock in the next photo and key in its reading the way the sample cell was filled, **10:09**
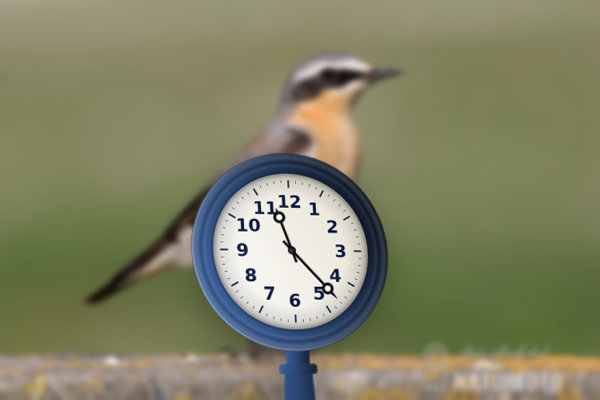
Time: **11:23**
